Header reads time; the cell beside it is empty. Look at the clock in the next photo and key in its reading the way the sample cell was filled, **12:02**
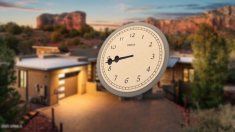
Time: **8:43**
